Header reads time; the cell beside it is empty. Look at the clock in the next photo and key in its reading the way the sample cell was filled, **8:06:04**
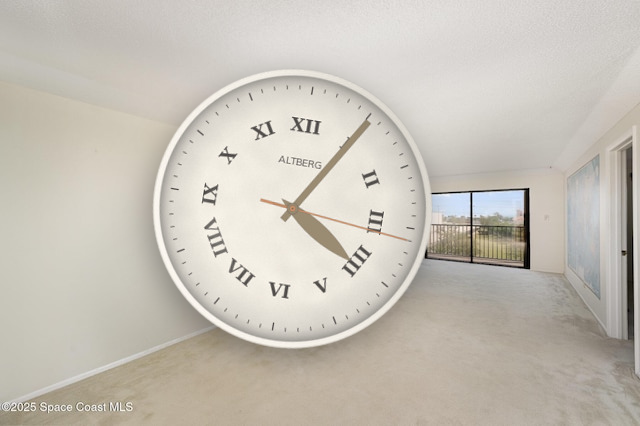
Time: **4:05:16**
